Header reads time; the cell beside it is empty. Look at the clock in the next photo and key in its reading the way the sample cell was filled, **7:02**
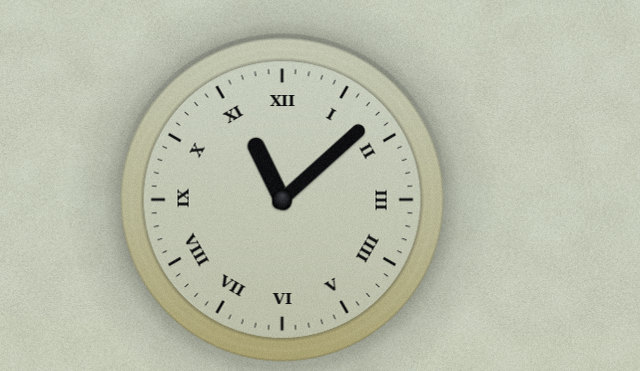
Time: **11:08**
